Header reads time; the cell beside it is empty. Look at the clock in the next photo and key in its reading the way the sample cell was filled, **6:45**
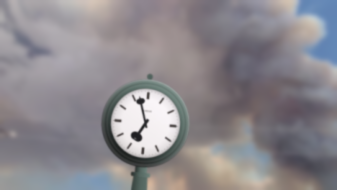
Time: **6:57**
